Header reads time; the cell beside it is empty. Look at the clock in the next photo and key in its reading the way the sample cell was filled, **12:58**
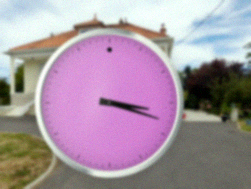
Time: **3:18**
